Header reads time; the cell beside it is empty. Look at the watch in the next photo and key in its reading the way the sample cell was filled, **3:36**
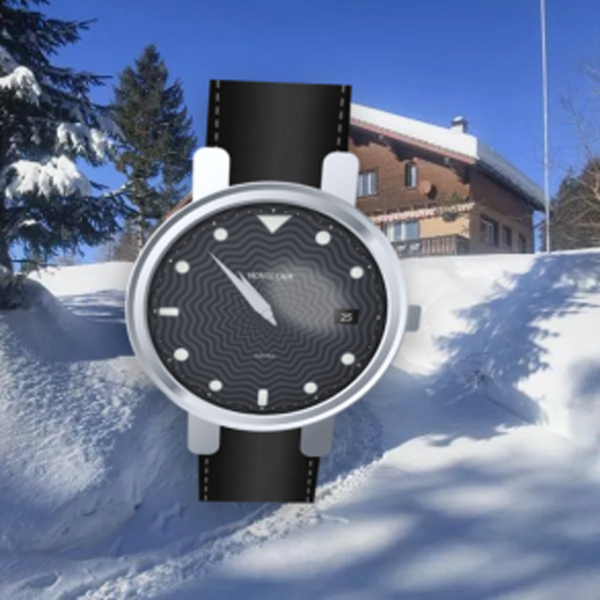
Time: **10:53**
